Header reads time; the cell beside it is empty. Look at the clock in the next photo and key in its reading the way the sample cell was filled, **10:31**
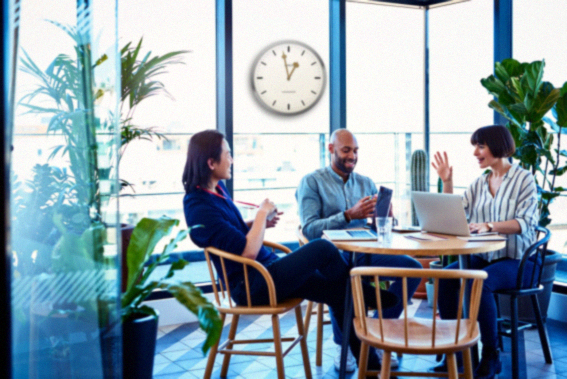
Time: **12:58**
